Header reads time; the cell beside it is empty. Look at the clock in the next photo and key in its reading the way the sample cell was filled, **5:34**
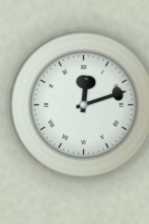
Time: **12:12**
